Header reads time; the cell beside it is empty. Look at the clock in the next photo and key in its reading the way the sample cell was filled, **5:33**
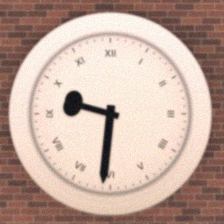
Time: **9:31**
